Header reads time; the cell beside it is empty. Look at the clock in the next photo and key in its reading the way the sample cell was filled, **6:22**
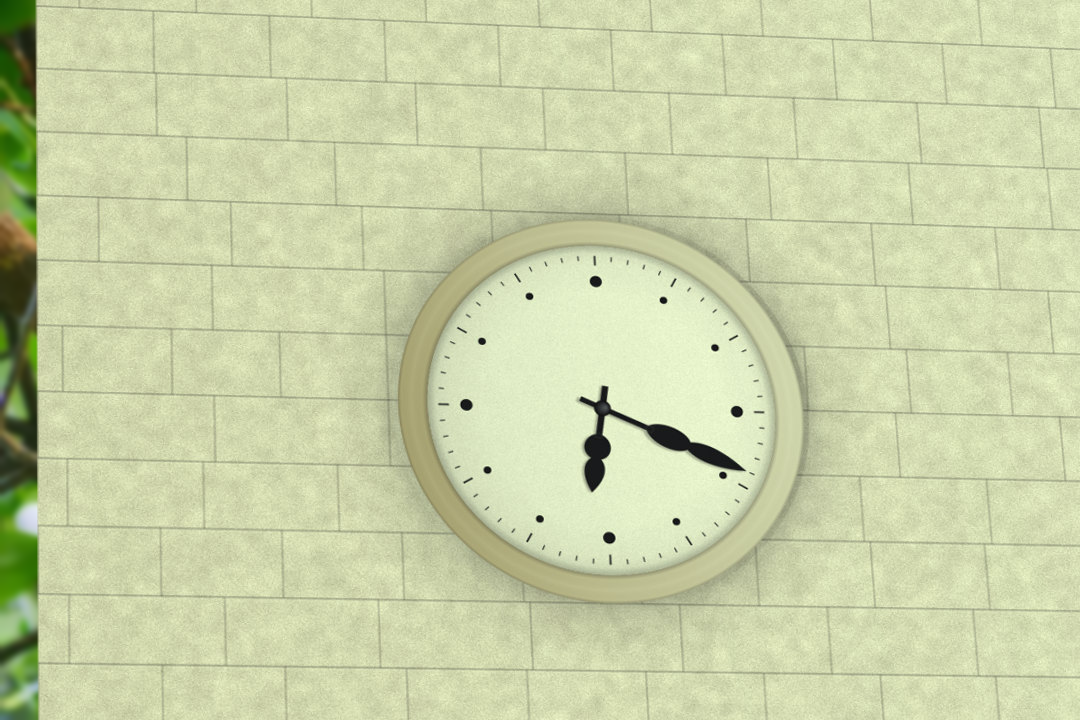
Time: **6:19**
